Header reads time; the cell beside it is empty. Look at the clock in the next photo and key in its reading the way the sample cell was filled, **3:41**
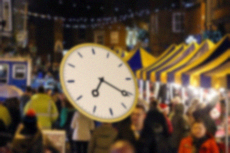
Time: **7:21**
